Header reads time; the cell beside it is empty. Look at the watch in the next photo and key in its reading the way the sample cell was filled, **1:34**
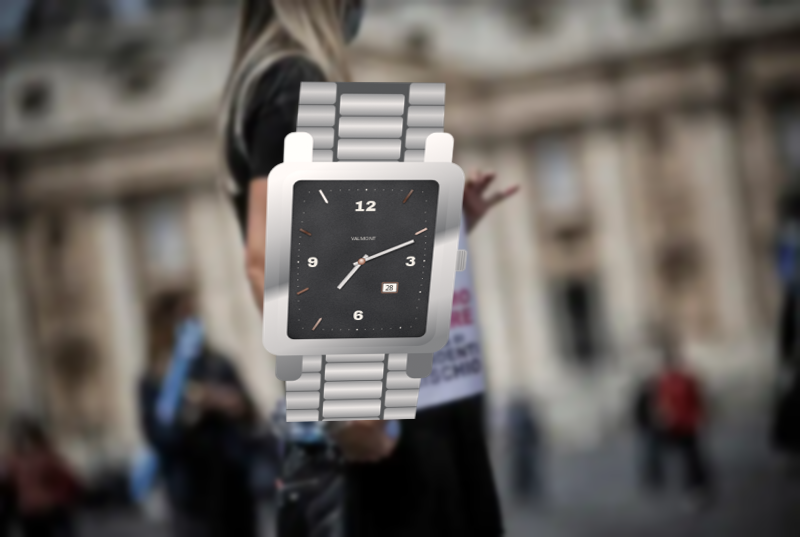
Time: **7:11**
